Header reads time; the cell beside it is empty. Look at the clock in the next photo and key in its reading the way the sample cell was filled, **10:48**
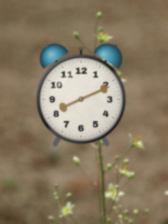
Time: **8:11**
